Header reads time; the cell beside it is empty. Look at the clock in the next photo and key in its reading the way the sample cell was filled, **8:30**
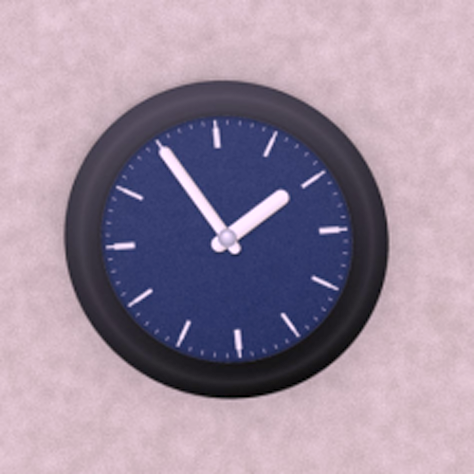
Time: **1:55**
